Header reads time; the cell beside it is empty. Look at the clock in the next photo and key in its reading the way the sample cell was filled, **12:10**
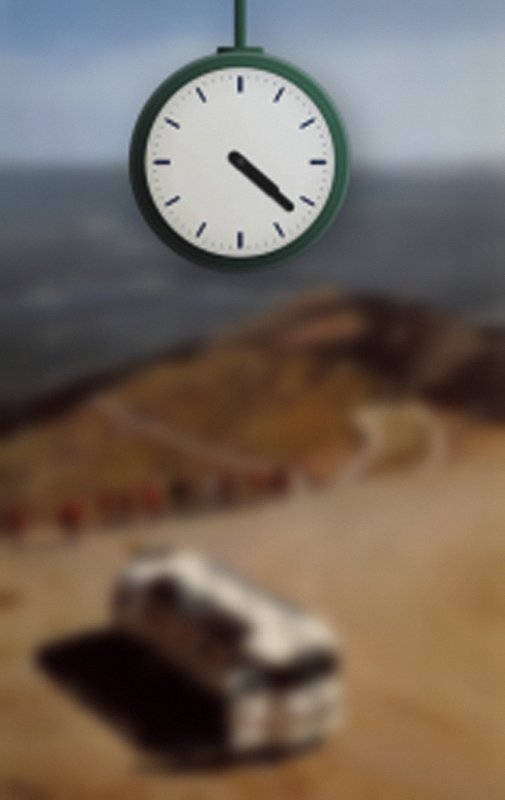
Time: **4:22**
